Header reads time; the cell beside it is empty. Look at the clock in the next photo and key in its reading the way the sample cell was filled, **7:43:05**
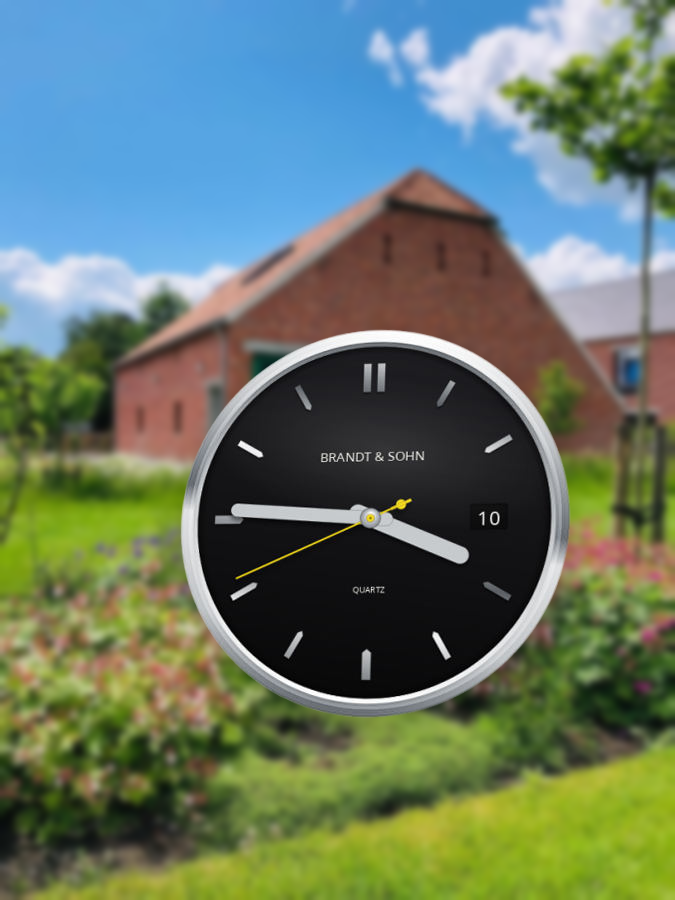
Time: **3:45:41**
